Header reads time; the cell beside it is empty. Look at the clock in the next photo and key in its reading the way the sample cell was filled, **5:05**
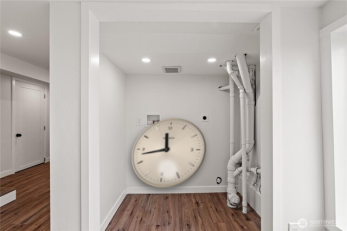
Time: **11:43**
